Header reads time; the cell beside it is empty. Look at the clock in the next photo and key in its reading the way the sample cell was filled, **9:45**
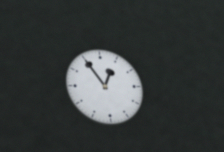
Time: **12:55**
